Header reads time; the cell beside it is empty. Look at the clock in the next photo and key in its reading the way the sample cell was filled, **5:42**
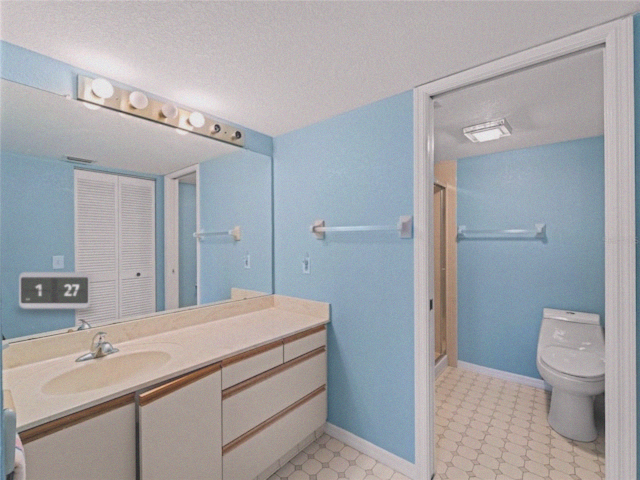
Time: **1:27**
